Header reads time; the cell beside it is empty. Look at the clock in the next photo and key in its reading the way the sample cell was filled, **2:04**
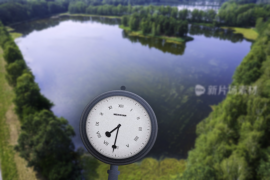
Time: **7:31**
